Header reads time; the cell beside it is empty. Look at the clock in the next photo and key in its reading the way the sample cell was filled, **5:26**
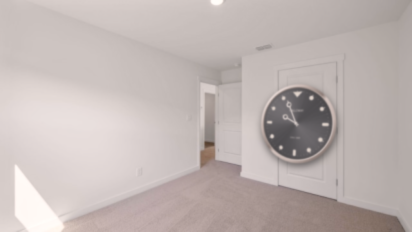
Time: **9:56**
